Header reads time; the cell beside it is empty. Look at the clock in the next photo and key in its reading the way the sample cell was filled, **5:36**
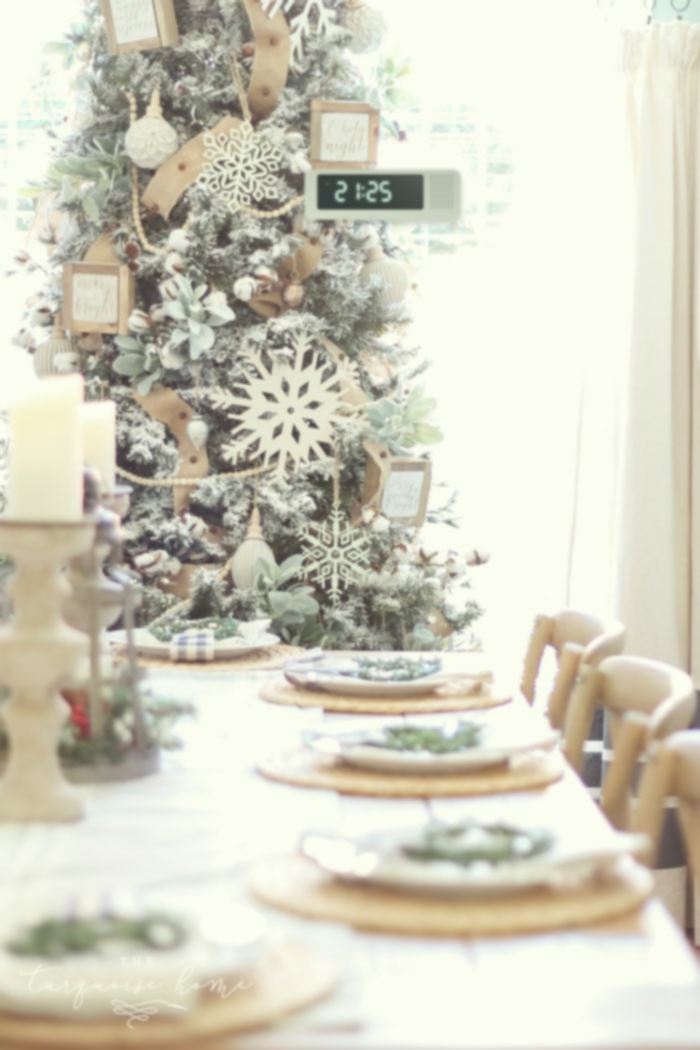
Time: **21:25**
